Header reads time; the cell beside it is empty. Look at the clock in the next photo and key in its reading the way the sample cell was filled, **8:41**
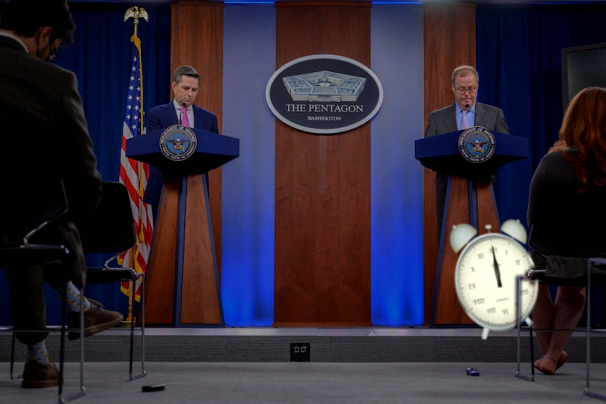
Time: **12:00**
